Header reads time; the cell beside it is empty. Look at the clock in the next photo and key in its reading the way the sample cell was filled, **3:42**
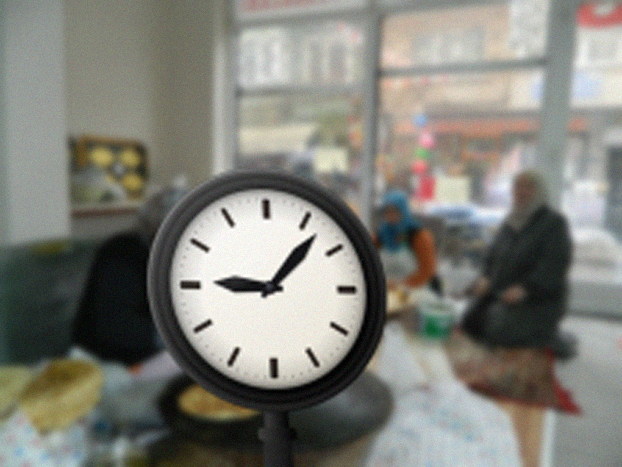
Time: **9:07**
